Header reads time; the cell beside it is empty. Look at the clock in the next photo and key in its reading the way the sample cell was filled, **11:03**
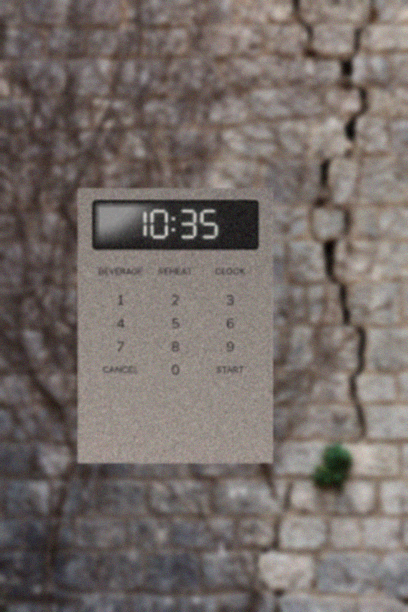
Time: **10:35**
